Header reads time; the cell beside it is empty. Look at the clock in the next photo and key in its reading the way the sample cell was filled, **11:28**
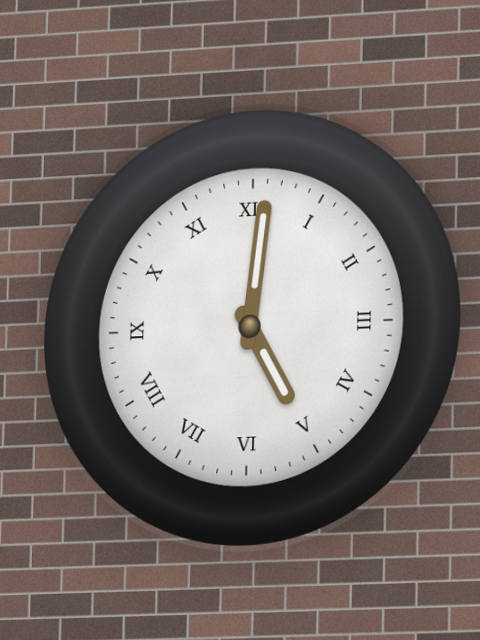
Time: **5:01**
